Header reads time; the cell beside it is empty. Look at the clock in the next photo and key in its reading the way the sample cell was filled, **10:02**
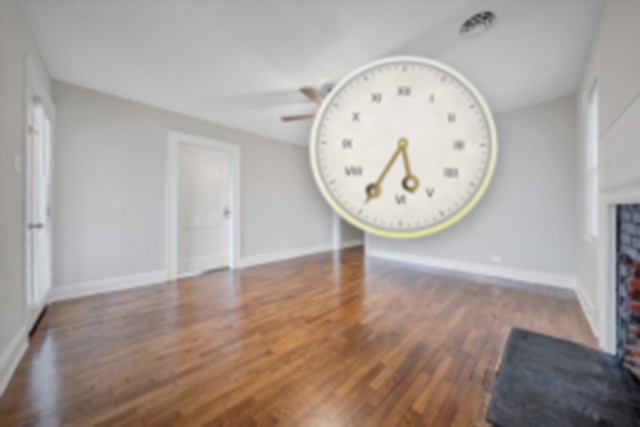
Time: **5:35**
